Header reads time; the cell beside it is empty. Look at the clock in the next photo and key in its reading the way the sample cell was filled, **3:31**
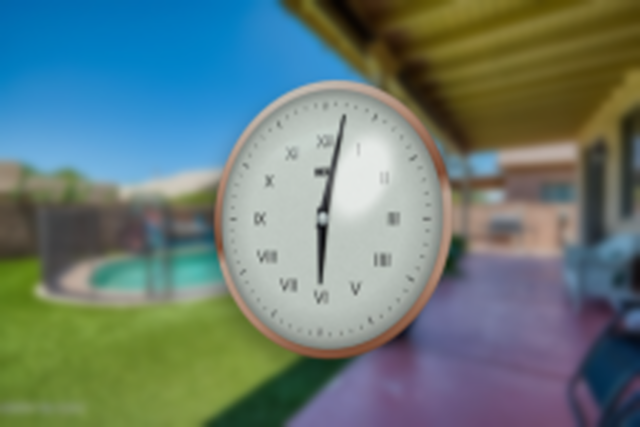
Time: **6:02**
